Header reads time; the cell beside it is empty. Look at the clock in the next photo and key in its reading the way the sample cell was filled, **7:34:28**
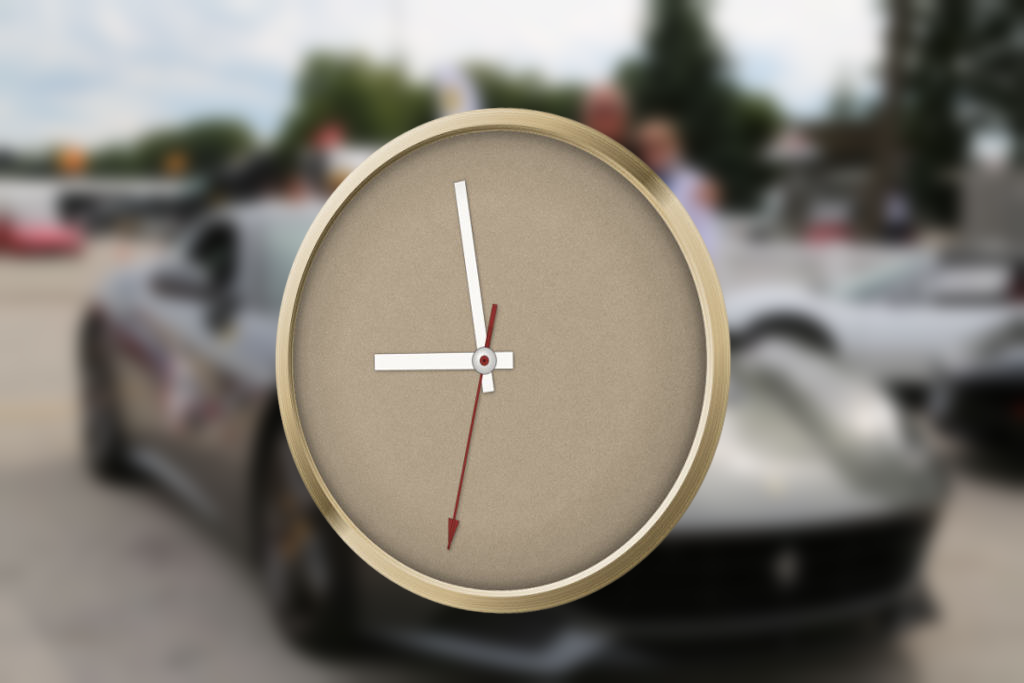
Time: **8:58:32**
